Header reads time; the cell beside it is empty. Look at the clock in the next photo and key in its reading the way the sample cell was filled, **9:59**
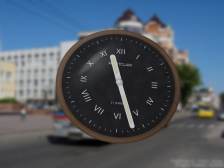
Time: **11:27**
